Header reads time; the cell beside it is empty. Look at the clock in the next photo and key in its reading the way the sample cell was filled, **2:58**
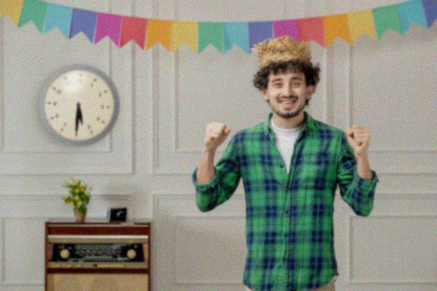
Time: **5:30**
